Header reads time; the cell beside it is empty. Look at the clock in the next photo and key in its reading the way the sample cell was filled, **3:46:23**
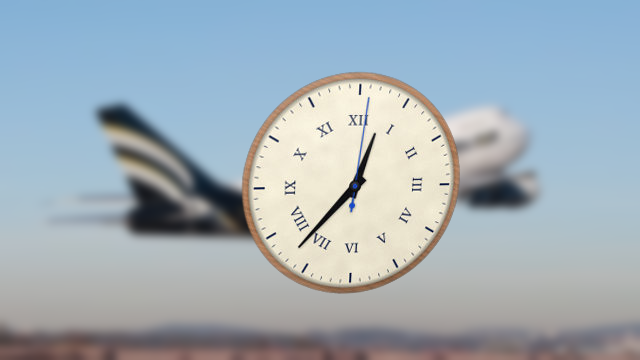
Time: **12:37:01**
